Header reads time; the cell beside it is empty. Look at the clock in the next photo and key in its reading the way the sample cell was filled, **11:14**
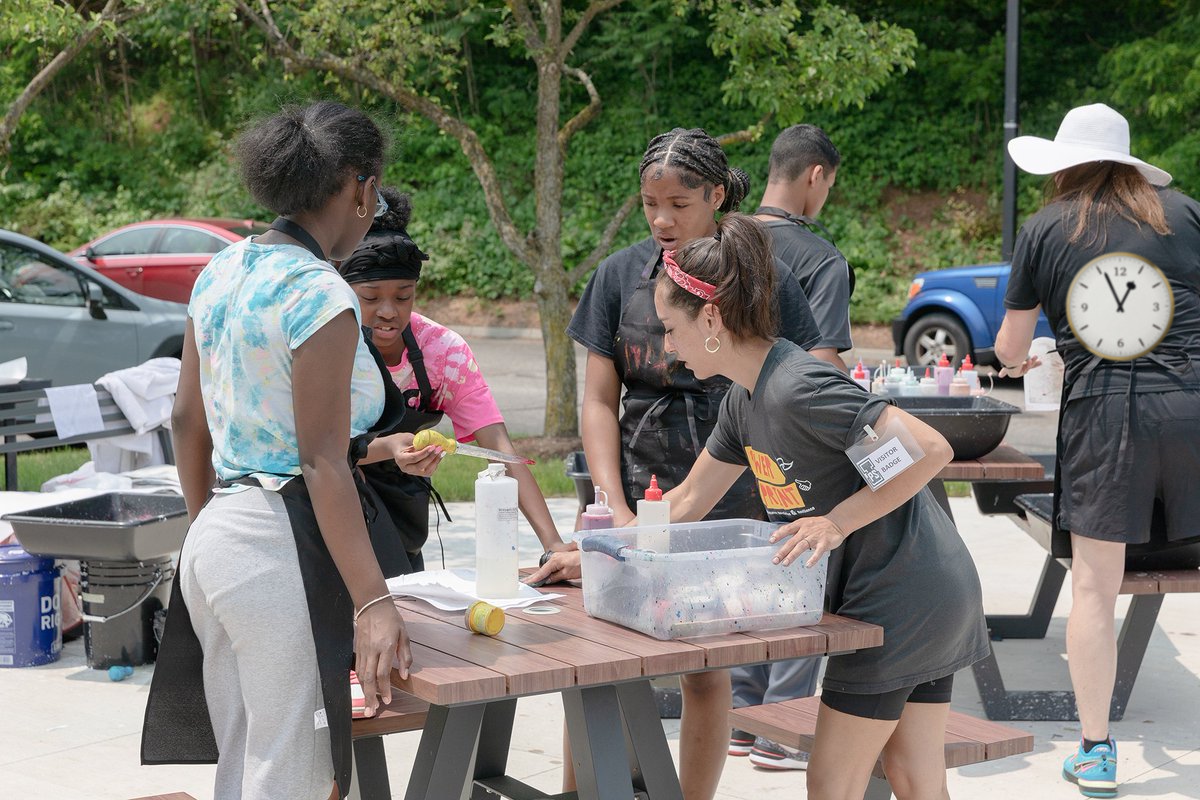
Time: **12:56**
